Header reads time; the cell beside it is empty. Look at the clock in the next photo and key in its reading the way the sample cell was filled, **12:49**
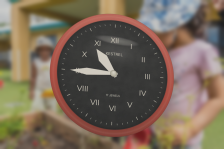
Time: **10:45**
